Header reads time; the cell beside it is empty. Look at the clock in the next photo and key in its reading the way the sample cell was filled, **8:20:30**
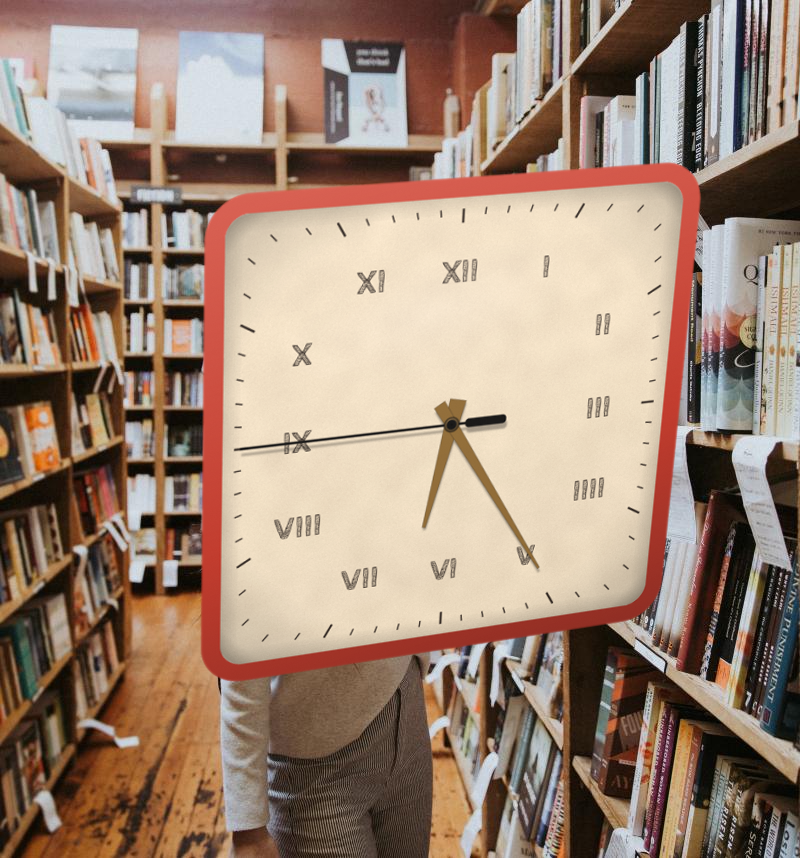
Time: **6:24:45**
